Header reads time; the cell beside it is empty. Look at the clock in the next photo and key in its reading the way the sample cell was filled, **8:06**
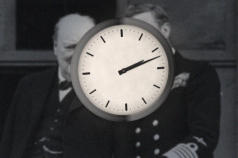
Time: **2:12**
